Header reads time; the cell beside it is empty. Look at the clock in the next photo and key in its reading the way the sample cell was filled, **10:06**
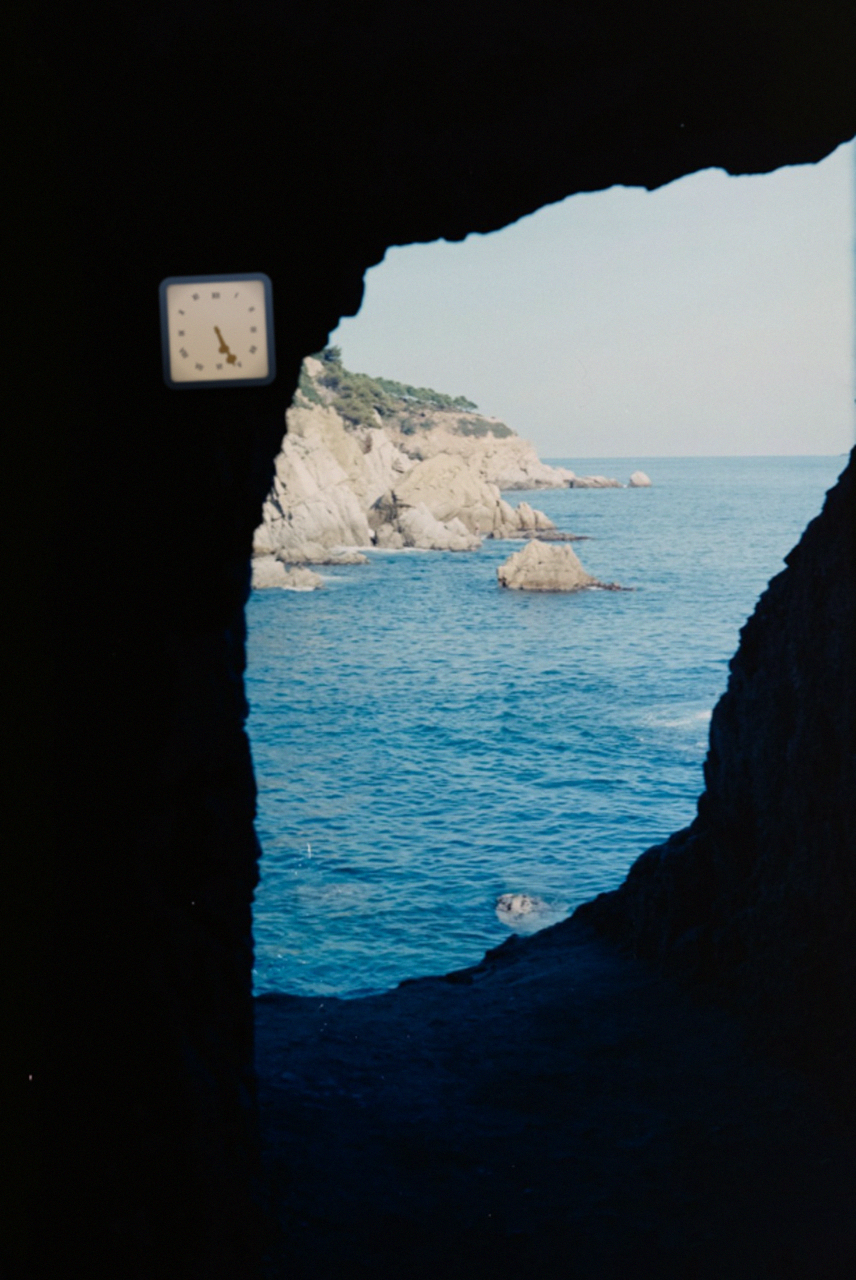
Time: **5:26**
